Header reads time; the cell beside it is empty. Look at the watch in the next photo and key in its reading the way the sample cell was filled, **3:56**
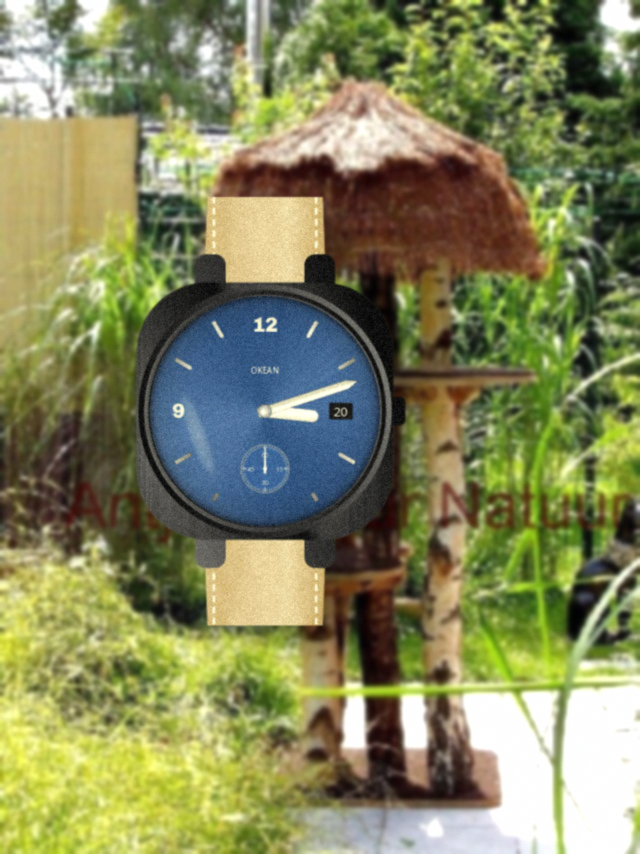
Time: **3:12**
